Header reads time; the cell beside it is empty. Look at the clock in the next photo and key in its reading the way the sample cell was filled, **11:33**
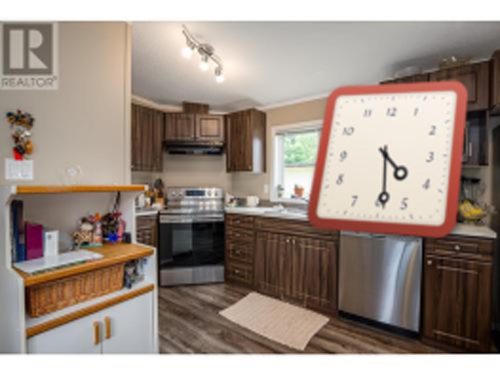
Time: **4:29**
